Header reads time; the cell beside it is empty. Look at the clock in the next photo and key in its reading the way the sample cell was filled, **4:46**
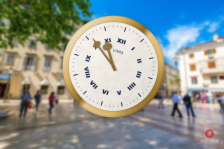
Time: **10:51**
